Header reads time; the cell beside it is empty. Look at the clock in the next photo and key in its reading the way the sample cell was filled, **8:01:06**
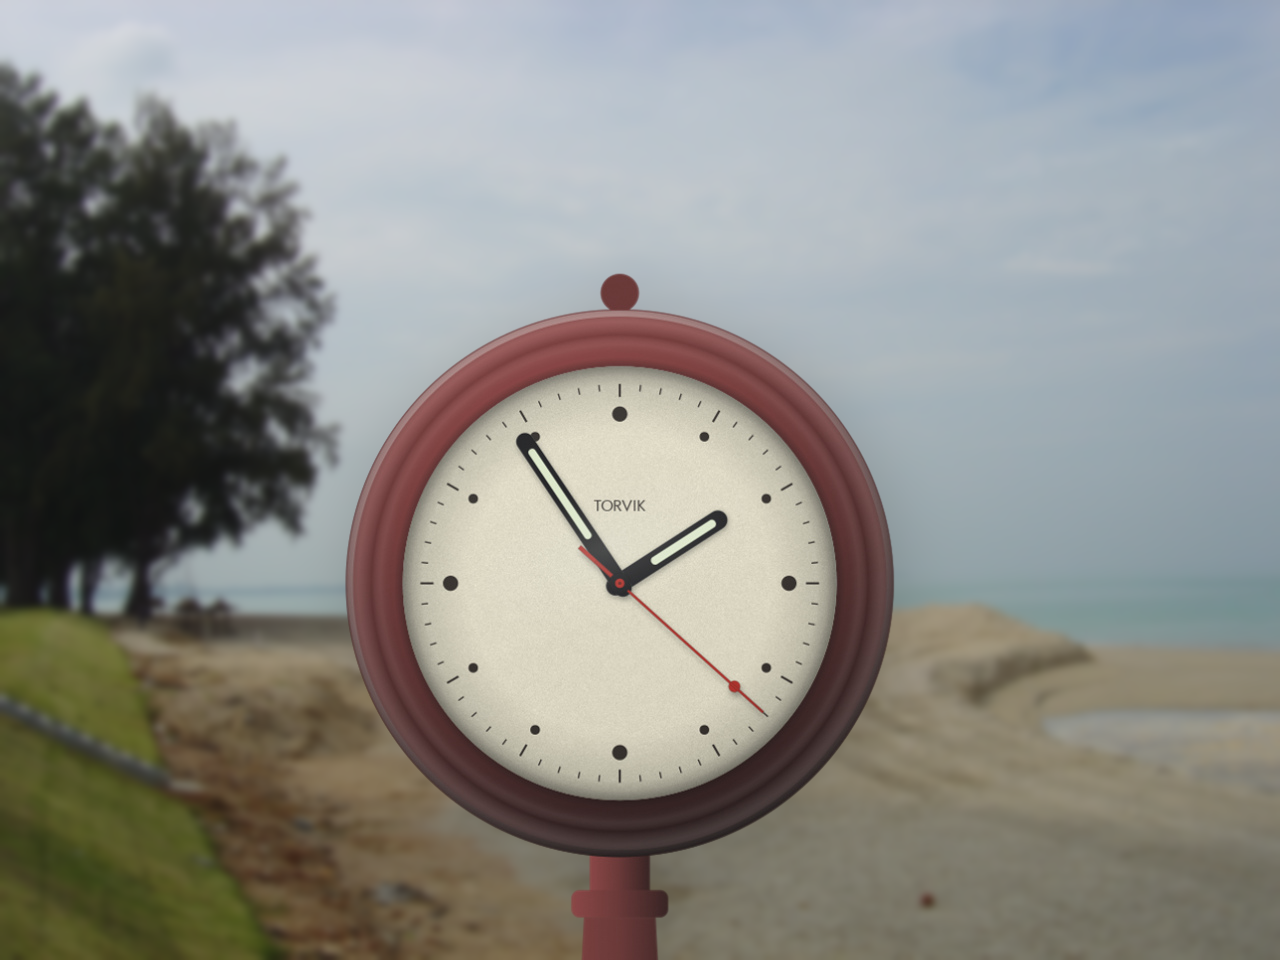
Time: **1:54:22**
